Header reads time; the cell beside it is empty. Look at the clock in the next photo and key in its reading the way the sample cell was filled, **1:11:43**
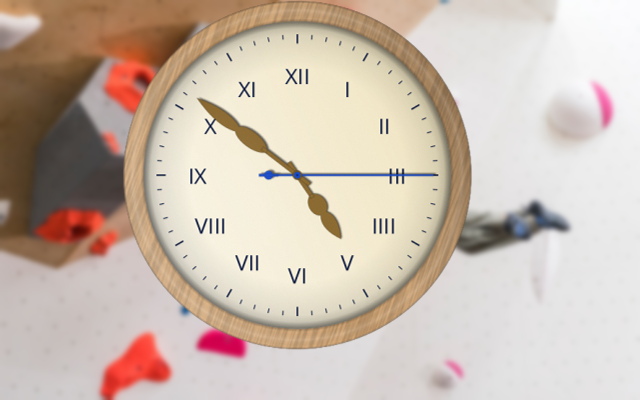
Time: **4:51:15**
